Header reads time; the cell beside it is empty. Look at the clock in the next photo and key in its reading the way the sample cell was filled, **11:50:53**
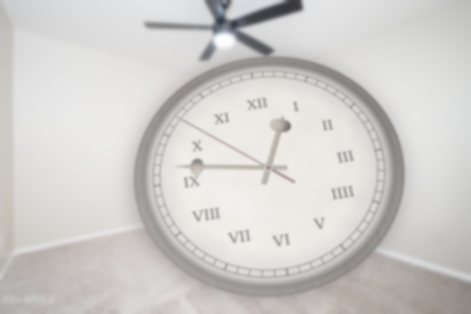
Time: **12:46:52**
